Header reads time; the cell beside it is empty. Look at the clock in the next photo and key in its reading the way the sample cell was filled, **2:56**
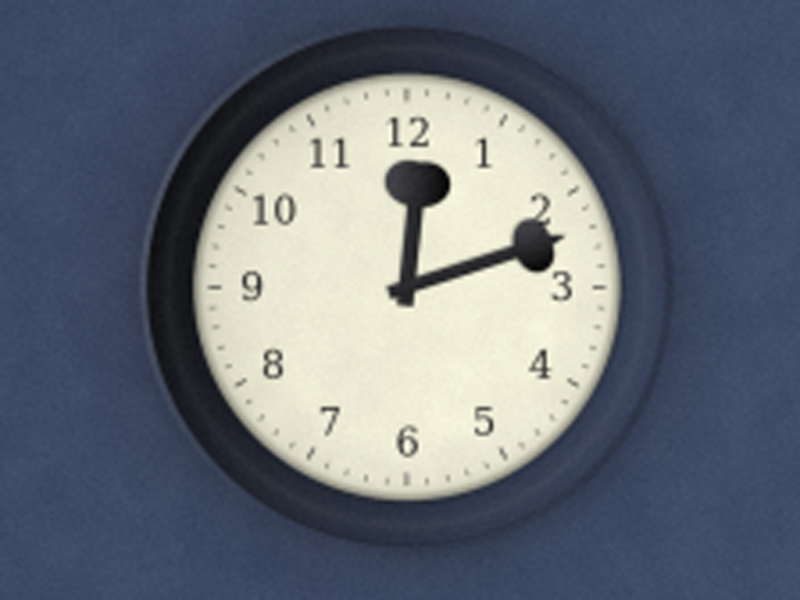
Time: **12:12**
